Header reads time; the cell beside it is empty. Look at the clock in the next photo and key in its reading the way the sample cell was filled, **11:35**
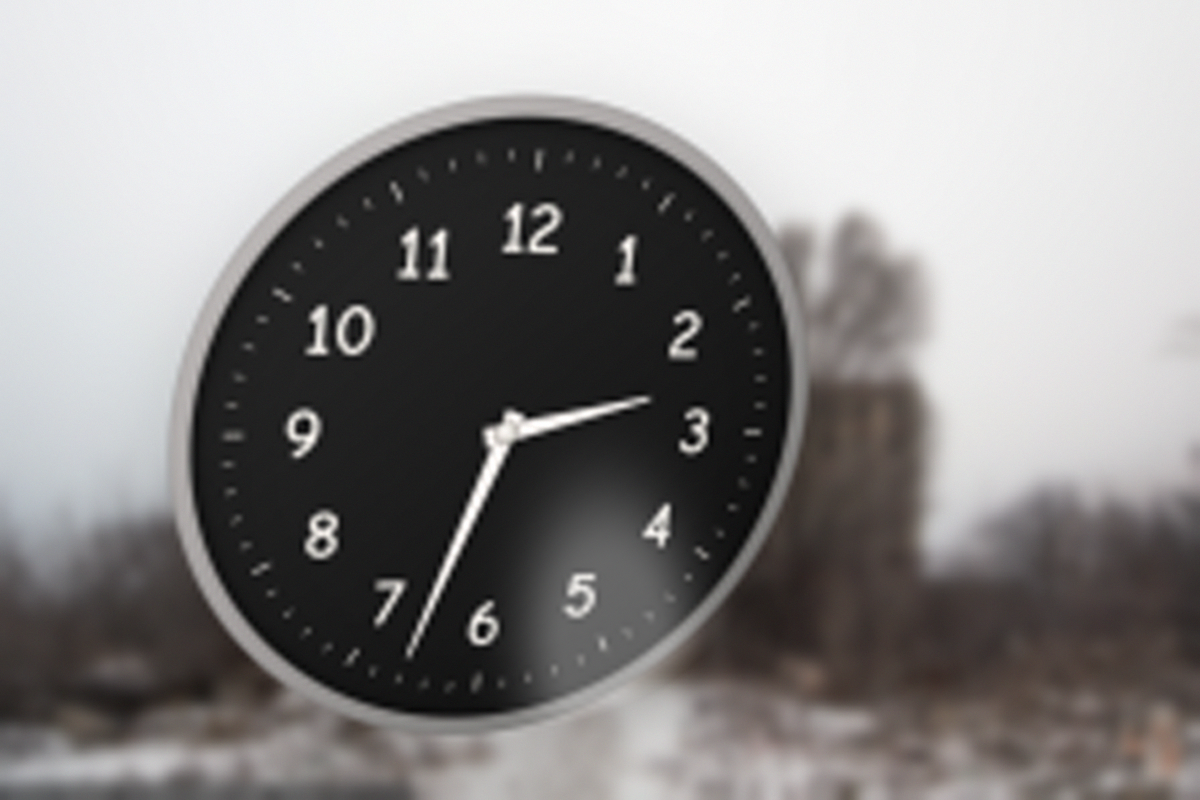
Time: **2:33**
